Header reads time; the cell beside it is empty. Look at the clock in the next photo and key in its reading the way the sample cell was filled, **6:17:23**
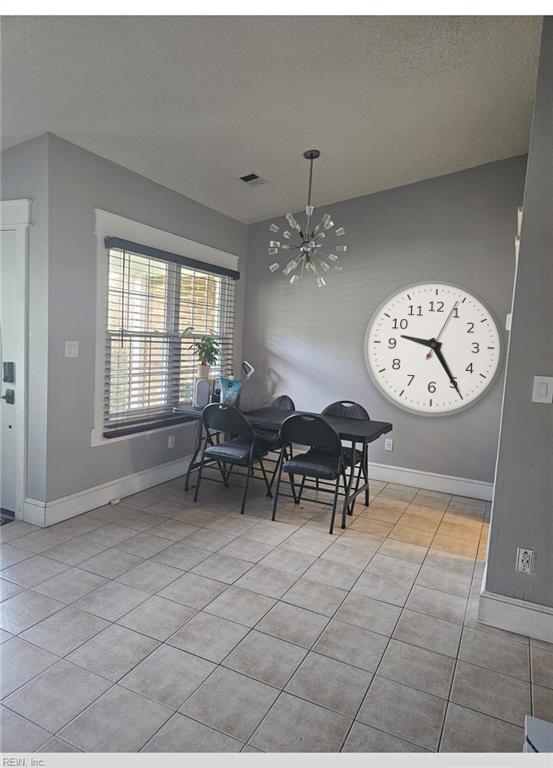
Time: **9:25:04**
